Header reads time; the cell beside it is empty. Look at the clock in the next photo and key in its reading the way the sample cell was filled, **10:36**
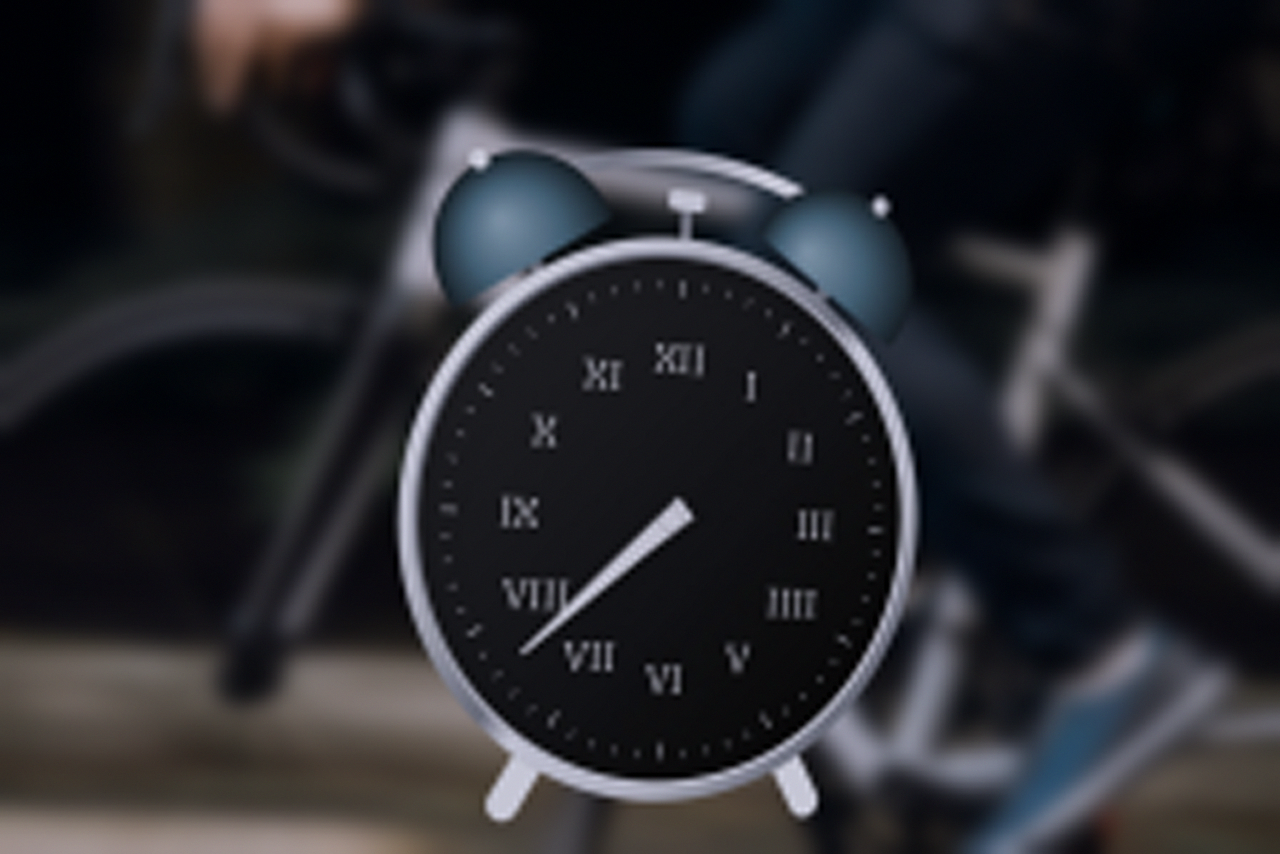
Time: **7:38**
